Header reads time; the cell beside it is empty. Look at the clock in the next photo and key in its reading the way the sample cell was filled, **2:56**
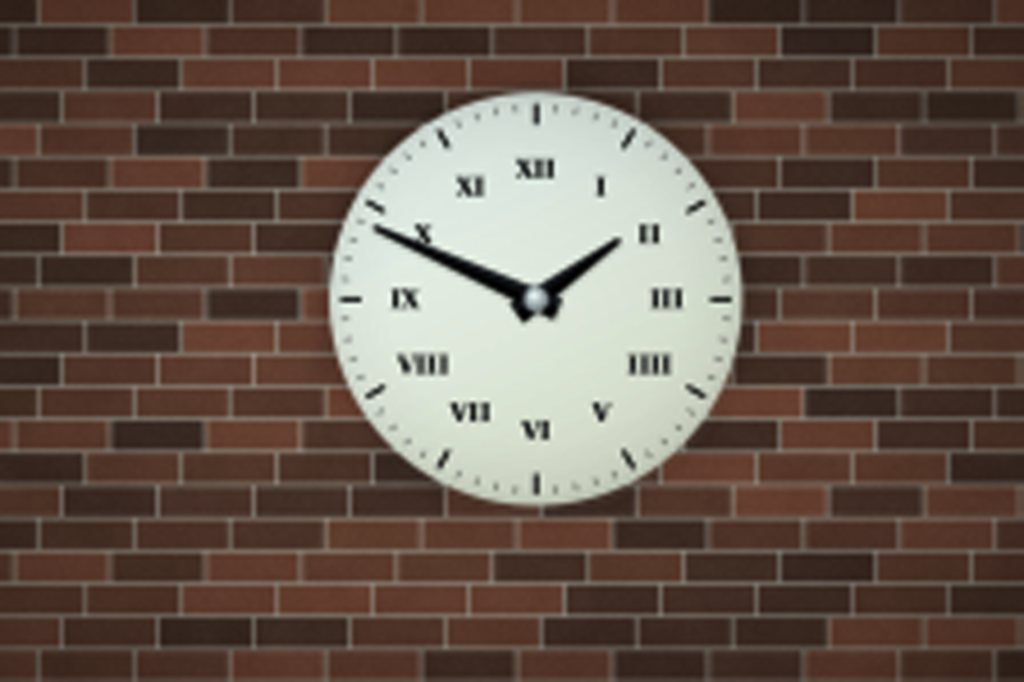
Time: **1:49**
